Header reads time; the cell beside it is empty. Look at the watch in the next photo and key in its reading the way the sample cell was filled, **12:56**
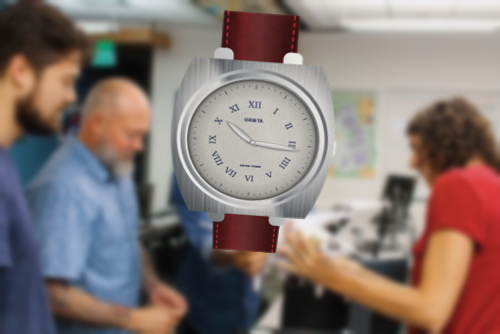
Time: **10:16**
